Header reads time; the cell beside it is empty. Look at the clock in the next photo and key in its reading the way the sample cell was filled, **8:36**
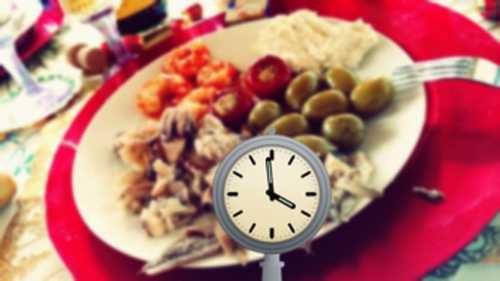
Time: **3:59**
